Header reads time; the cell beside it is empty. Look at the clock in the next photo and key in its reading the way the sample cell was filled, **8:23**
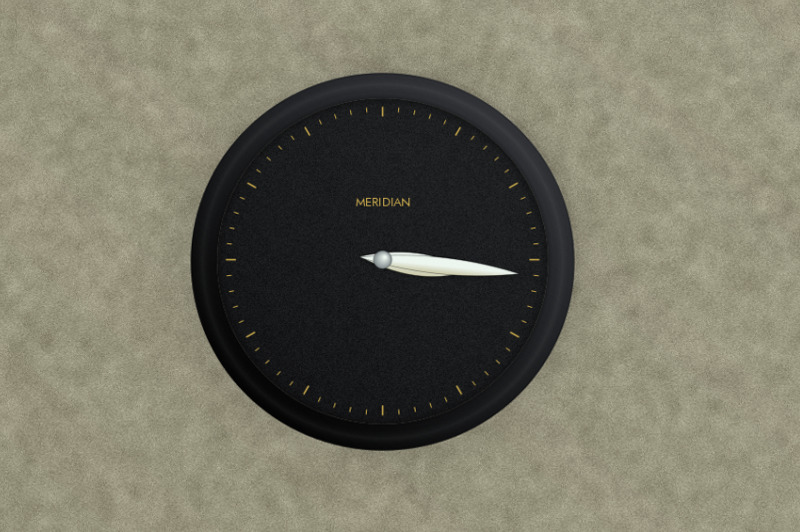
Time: **3:16**
